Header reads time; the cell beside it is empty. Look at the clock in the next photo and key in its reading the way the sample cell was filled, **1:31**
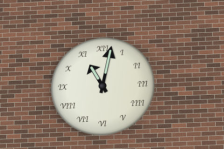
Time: **11:02**
